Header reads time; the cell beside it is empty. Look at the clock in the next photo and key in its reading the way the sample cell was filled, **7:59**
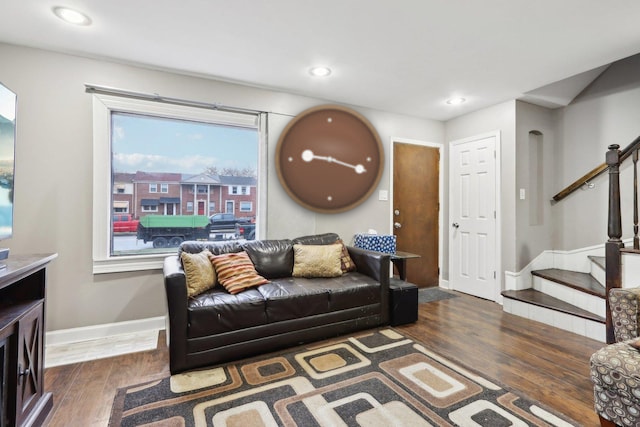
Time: **9:18**
